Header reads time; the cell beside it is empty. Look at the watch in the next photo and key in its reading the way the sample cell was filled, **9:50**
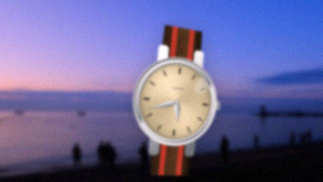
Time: **5:42**
